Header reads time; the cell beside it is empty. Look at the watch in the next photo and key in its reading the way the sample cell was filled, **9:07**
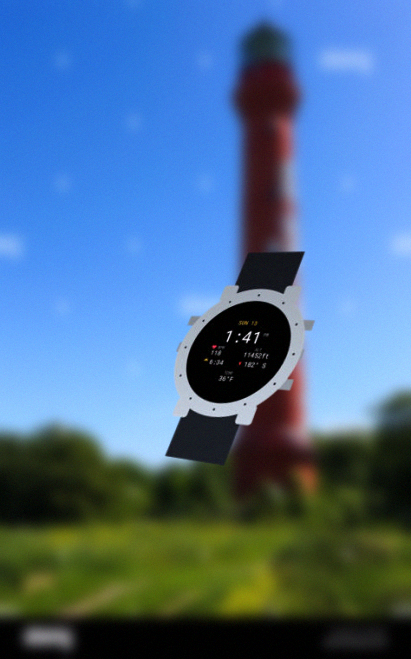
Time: **1:41**
